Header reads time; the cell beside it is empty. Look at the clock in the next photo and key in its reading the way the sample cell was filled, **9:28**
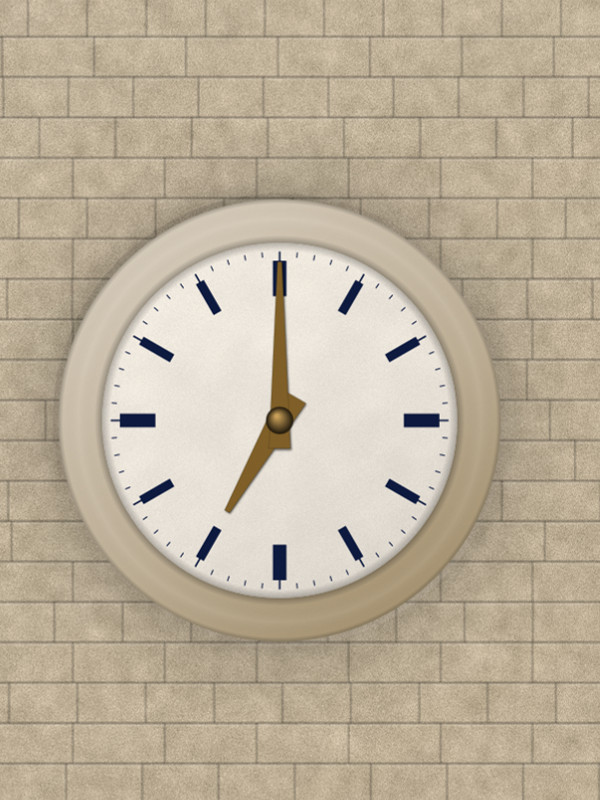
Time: **7:00**
